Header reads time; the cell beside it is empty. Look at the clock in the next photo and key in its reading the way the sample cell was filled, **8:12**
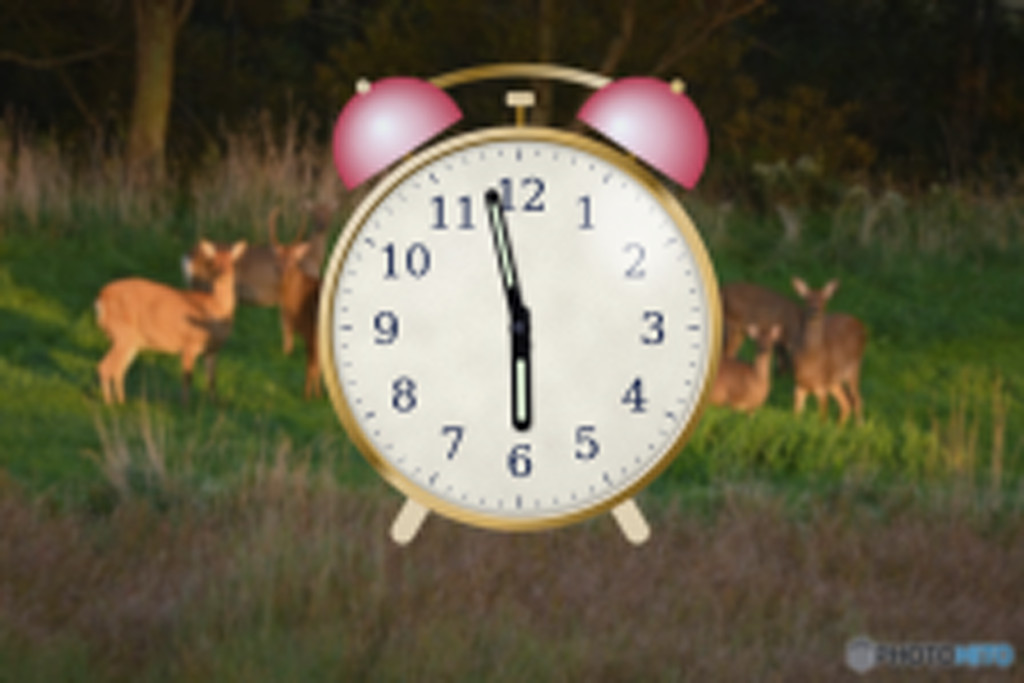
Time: **5:58**
